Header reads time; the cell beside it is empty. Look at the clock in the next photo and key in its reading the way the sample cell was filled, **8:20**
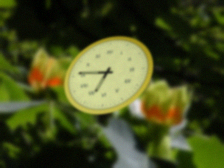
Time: **6:46**
